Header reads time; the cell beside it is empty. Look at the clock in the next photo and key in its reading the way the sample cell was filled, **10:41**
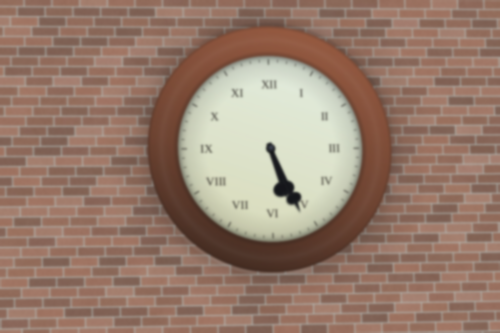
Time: **5:26**
